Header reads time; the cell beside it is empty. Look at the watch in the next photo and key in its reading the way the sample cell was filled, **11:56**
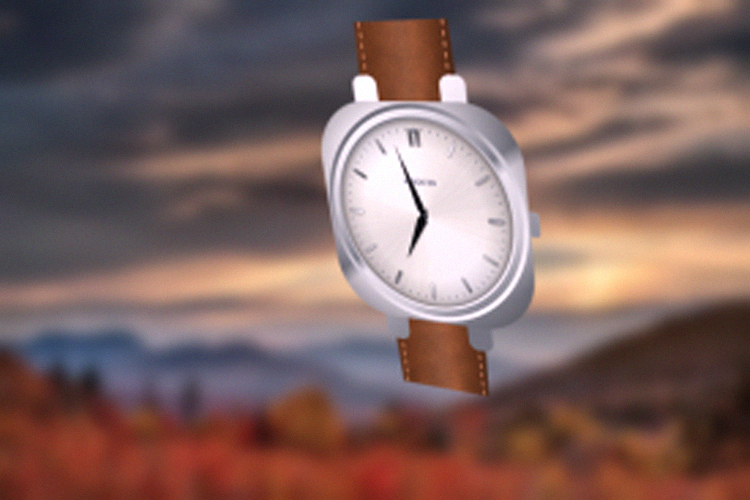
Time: **6:57**
